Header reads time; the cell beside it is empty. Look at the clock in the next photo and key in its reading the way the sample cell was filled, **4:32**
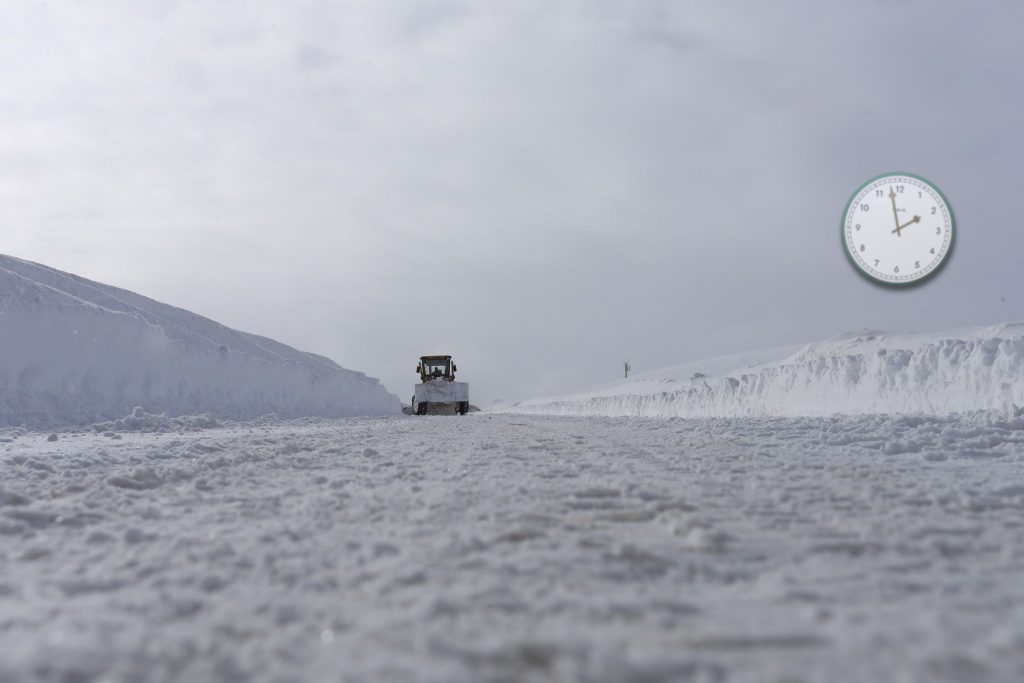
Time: **1:58**
